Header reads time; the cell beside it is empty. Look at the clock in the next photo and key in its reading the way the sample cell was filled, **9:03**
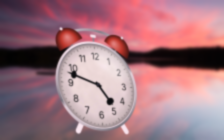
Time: **4:48**
